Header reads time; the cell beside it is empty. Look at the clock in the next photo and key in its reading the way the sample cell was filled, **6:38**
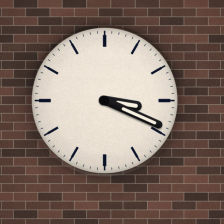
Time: **3:19**
